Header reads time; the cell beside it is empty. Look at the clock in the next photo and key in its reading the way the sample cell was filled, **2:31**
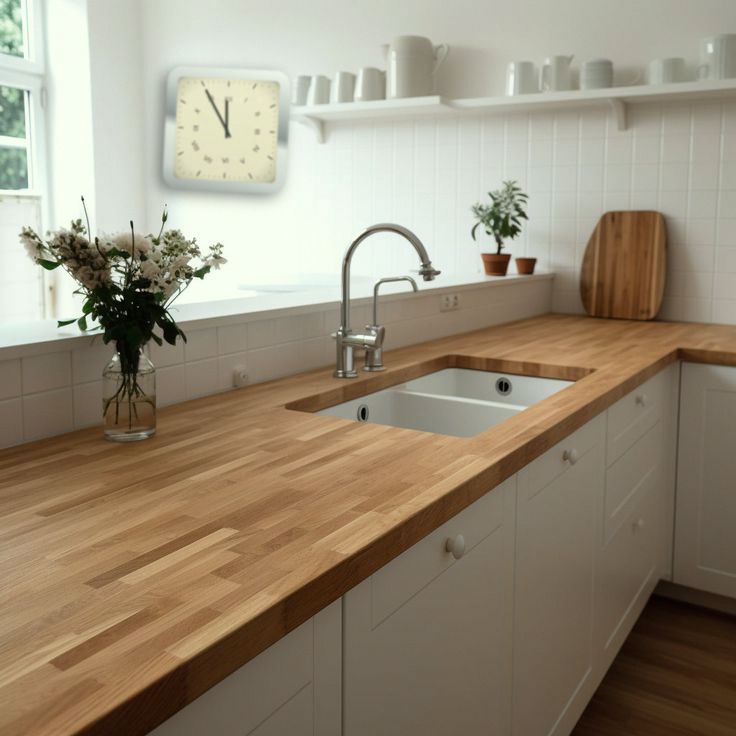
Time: **11:55**
